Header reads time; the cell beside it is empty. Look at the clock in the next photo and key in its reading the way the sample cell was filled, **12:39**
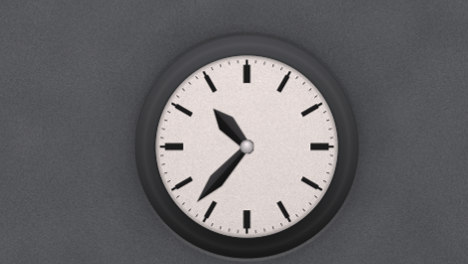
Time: **10:37**
